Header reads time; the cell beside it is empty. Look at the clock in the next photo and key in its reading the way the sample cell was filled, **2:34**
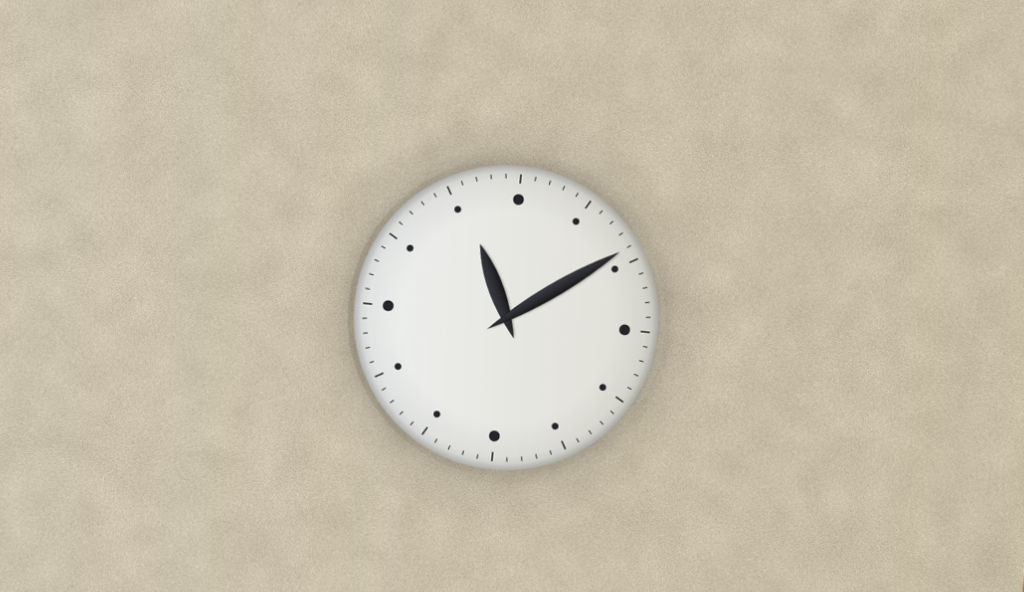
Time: **11:09**
